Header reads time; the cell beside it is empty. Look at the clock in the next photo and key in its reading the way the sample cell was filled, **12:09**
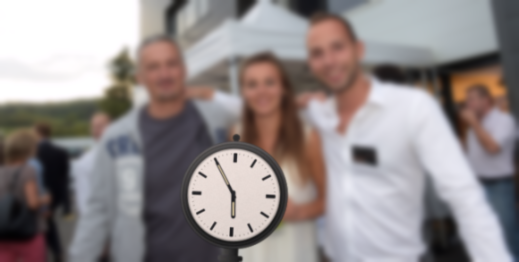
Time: **5:55**
